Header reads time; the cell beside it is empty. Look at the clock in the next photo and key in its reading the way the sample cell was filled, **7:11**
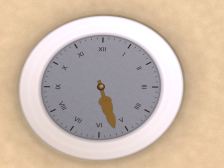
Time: **5:27**
